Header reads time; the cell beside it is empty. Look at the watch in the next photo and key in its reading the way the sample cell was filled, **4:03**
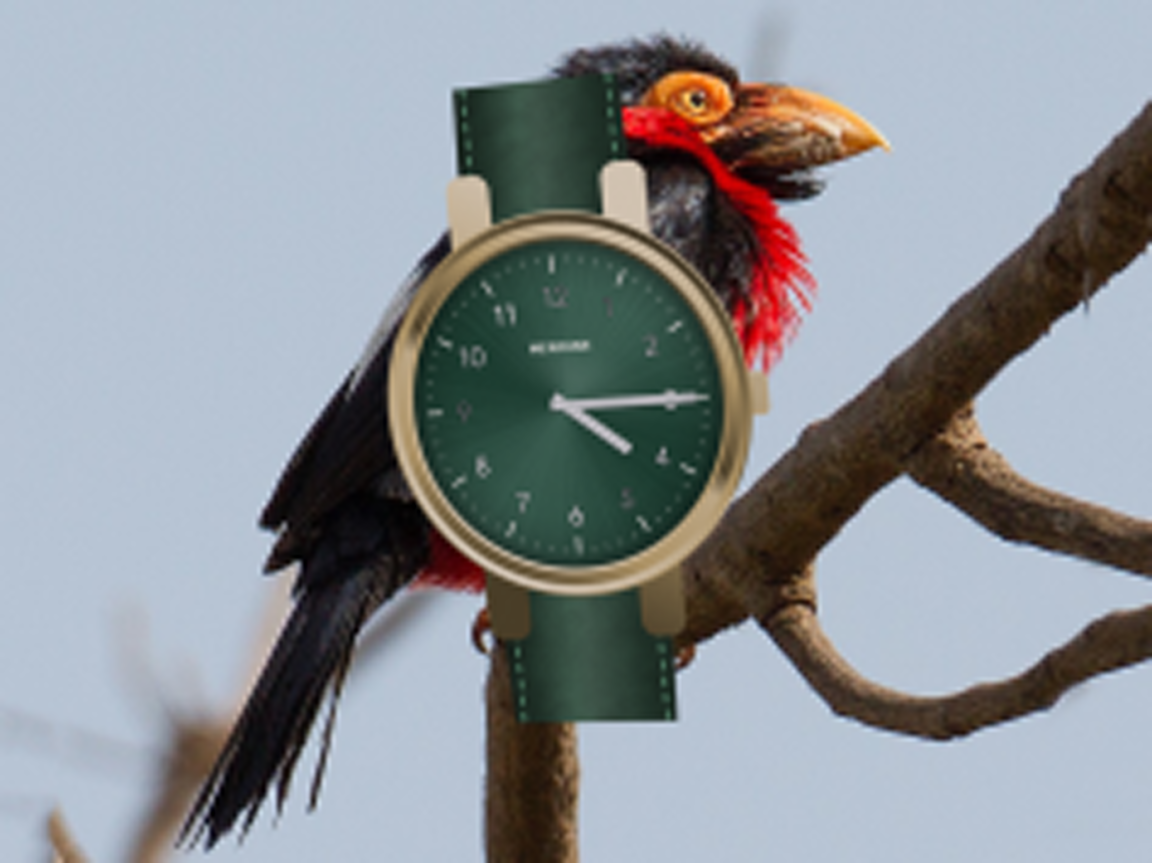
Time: **4:15**
